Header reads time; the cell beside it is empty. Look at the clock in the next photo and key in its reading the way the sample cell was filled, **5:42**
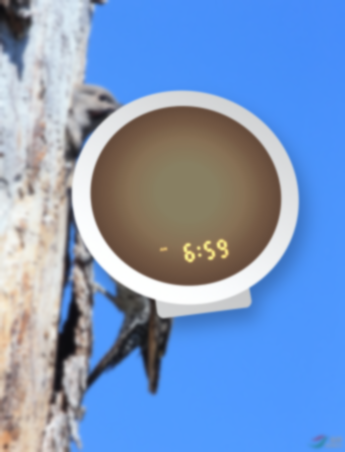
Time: **6:59**
